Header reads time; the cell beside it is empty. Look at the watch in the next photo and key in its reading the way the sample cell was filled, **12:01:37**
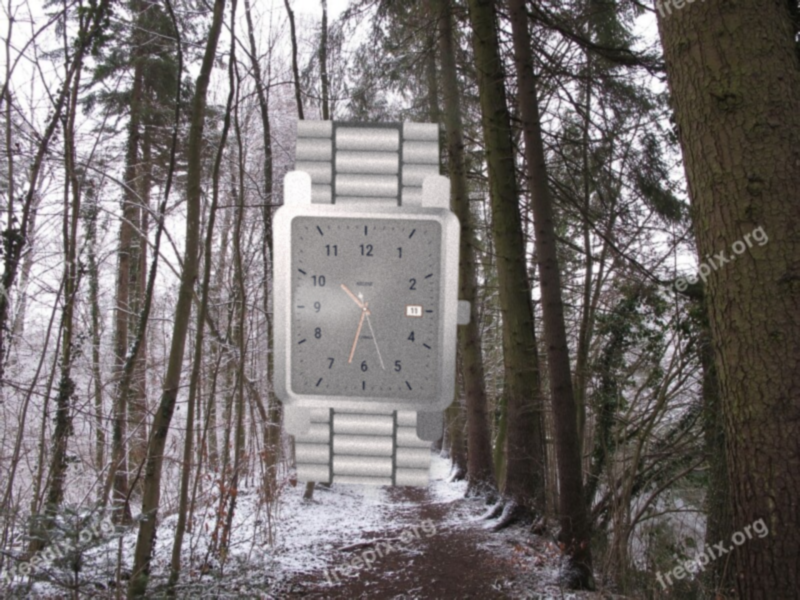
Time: **10:32:27**
